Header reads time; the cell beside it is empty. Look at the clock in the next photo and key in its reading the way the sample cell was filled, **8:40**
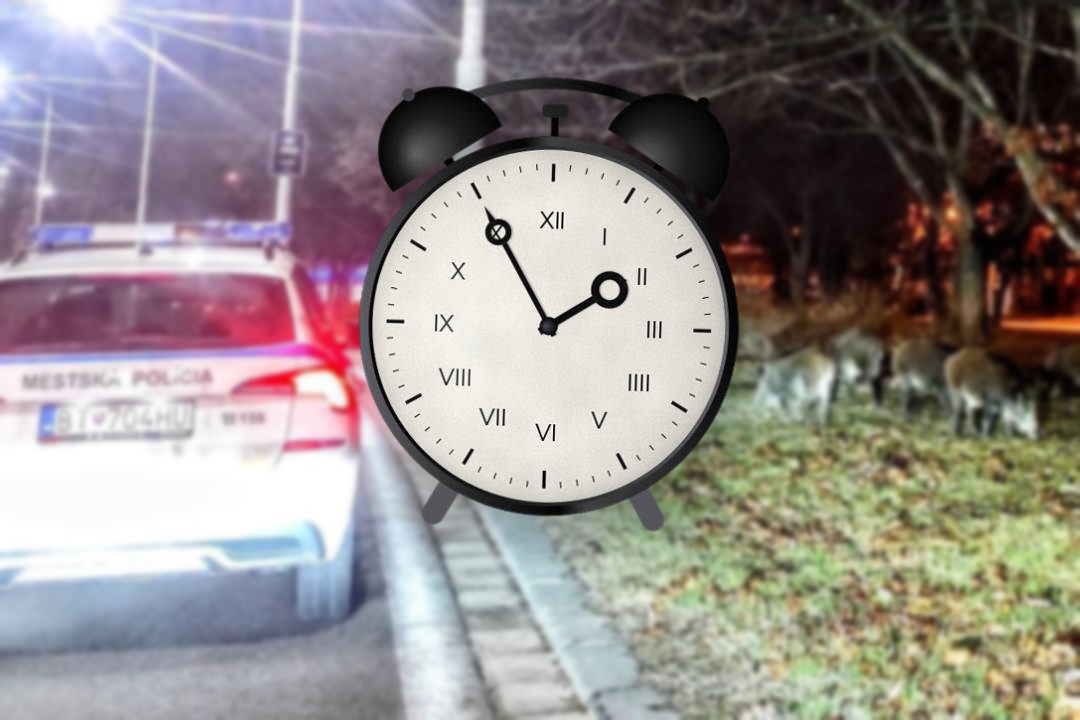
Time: **1:55**
